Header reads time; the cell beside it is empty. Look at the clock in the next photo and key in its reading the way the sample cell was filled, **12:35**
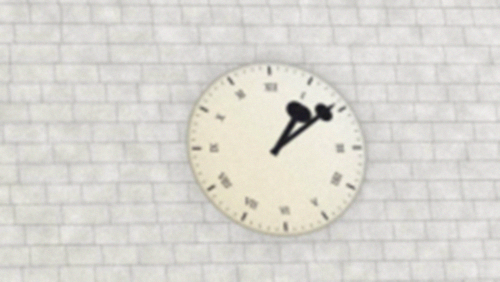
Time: **1:09**
